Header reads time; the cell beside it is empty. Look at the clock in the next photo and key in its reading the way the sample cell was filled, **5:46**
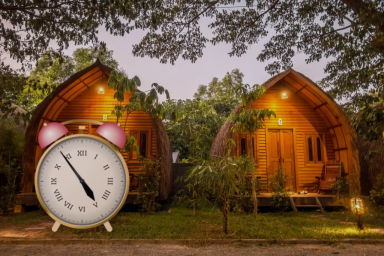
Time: **4:54**
